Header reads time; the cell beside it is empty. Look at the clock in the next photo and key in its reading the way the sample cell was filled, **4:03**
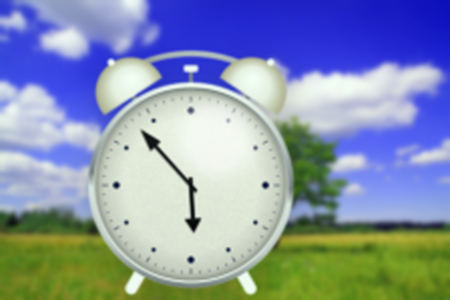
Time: **5:53**
